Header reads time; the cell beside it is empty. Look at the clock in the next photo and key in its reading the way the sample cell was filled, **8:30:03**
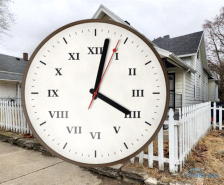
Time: **4:02:04**
